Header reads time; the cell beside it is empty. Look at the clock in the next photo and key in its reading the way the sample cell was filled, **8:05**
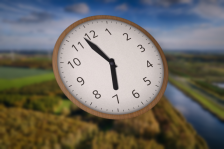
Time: **6:58**
